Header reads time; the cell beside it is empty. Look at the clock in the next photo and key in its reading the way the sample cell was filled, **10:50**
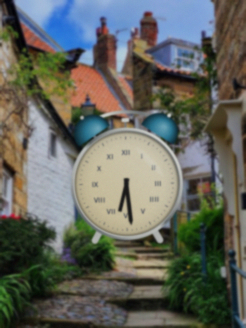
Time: **6:29**
